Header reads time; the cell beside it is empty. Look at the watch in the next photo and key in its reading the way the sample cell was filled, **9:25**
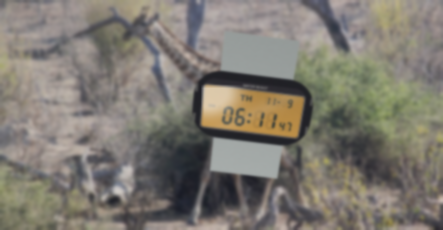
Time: **6:11**
